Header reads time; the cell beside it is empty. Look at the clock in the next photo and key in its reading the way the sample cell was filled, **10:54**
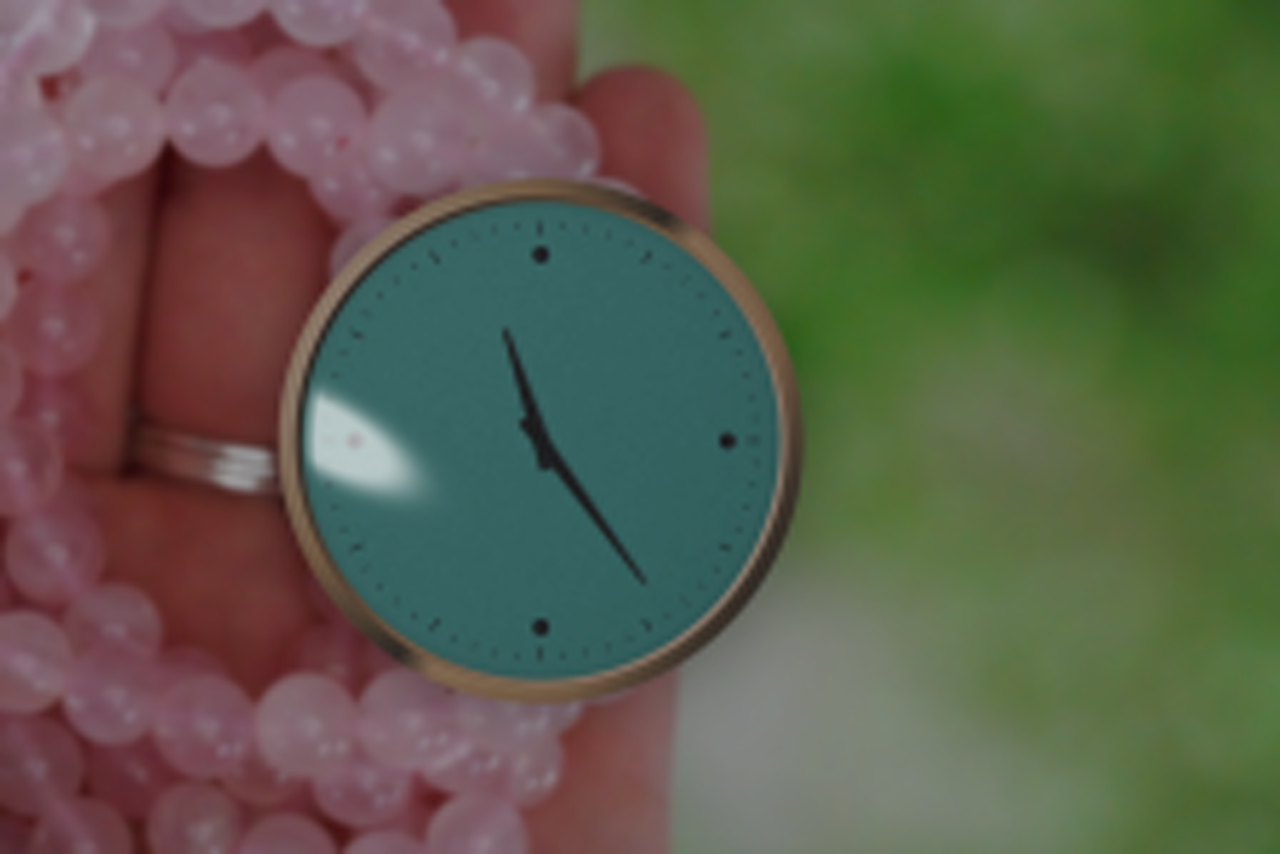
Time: **11:24**
